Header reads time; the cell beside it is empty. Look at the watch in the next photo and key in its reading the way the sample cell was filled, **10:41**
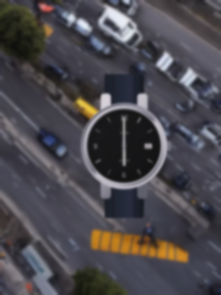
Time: **6:00**
